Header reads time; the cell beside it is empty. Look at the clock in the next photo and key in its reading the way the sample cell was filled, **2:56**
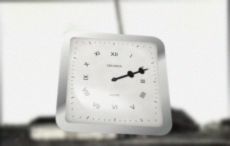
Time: **2:11**
